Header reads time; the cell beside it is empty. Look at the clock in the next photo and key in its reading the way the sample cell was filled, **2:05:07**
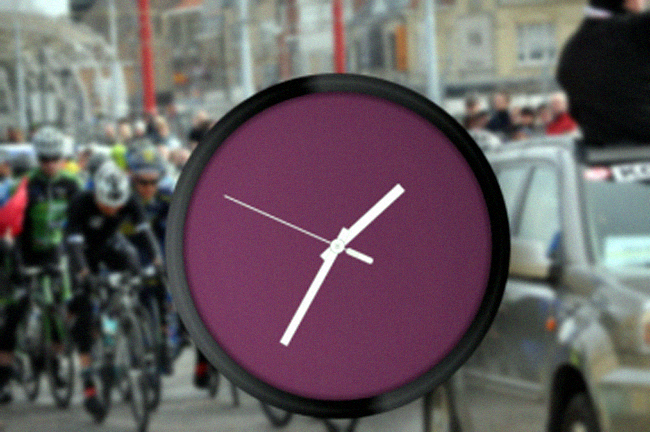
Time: **1:34:49**
